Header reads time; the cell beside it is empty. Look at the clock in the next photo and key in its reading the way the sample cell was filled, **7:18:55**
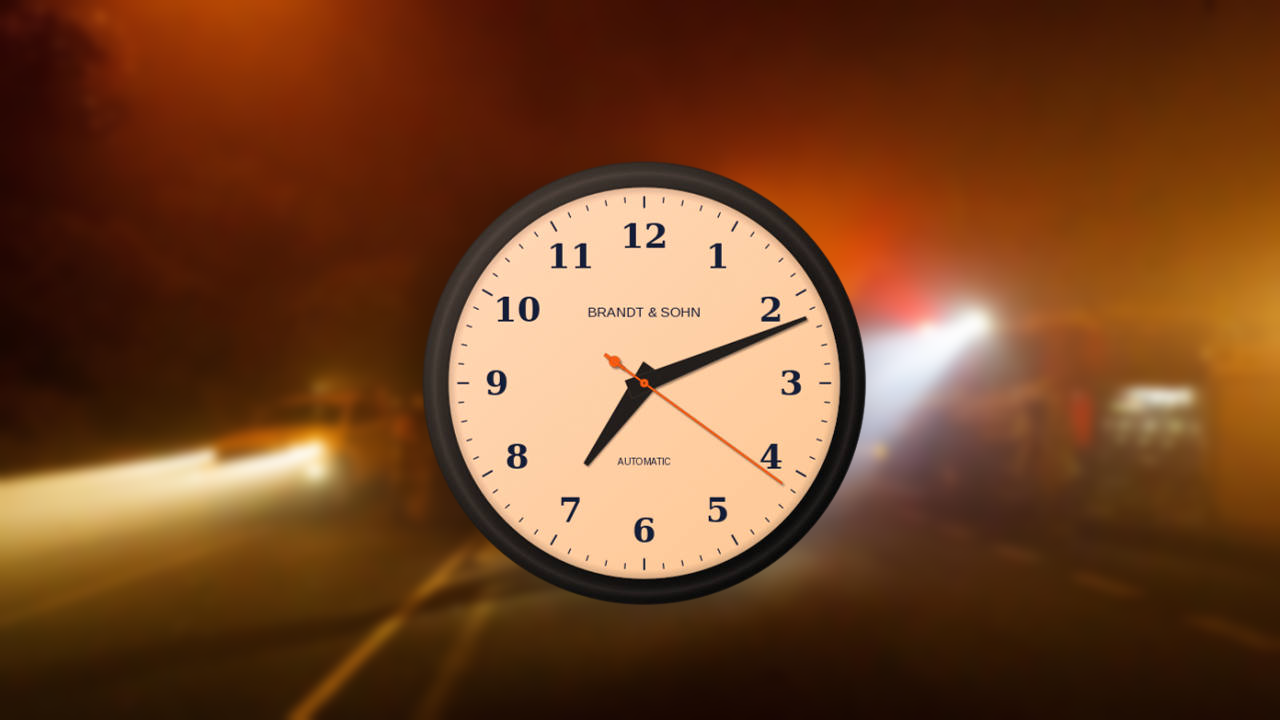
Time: **7:11:21**
